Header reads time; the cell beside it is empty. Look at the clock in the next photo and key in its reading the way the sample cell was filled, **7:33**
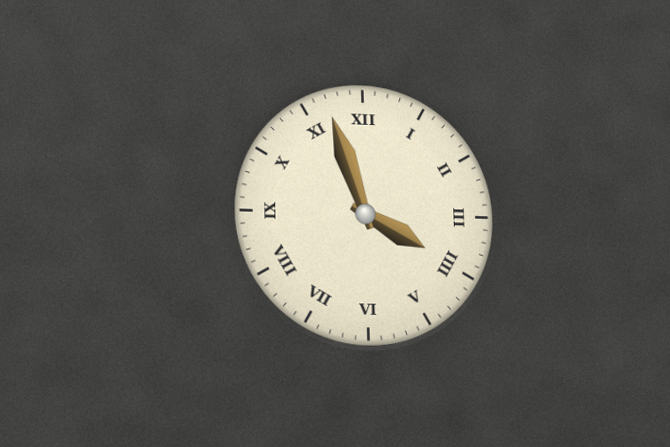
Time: **3:57**
